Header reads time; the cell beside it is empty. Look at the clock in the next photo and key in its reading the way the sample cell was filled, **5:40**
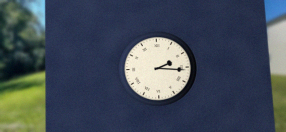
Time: **2:16**
